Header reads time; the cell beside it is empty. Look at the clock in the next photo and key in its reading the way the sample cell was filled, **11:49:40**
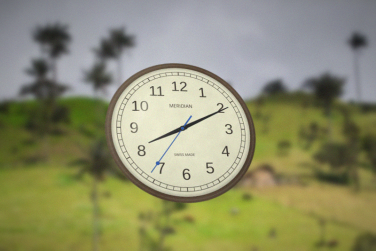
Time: **8:10:36**
